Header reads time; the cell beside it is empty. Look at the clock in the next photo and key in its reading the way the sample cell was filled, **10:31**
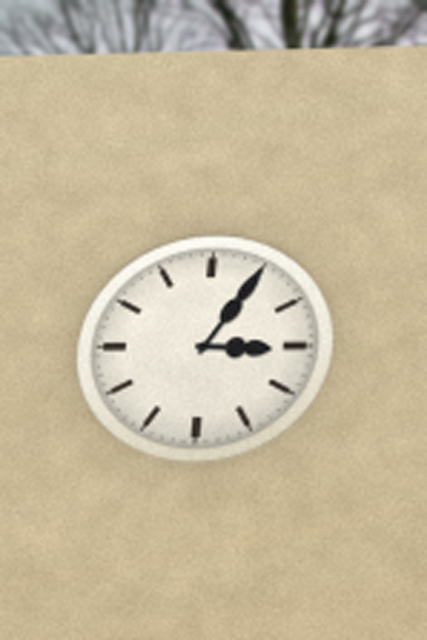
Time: **3:05**
